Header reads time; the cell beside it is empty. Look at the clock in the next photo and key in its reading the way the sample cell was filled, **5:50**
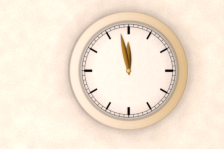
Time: **11:58**
